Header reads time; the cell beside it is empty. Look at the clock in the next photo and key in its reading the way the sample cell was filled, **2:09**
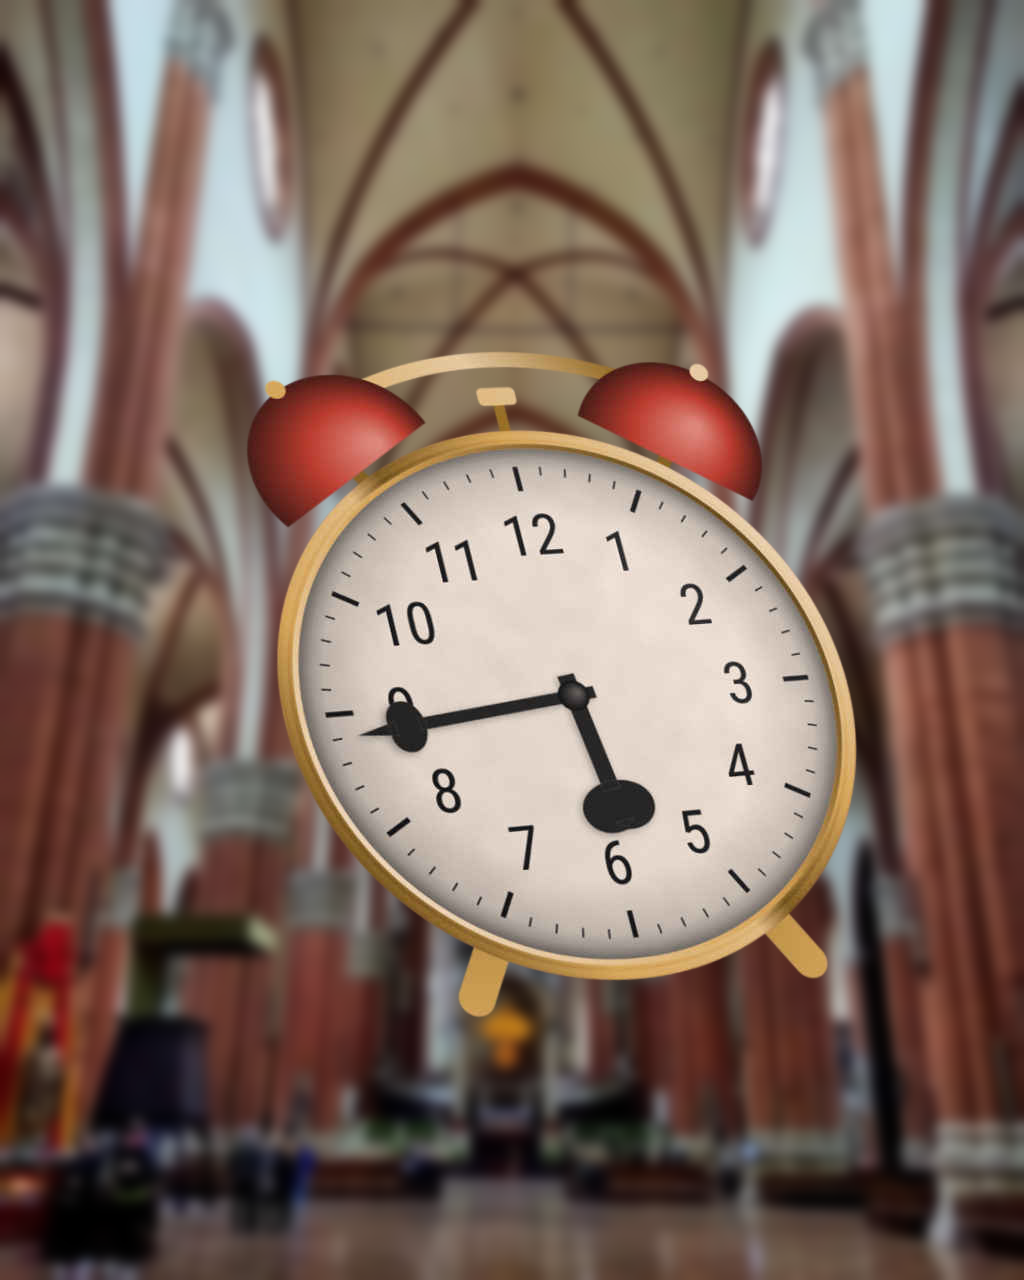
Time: **5:44**
